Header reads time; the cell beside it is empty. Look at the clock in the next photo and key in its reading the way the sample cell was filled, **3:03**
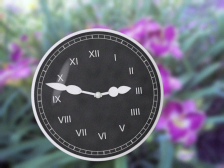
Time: **2:48**
